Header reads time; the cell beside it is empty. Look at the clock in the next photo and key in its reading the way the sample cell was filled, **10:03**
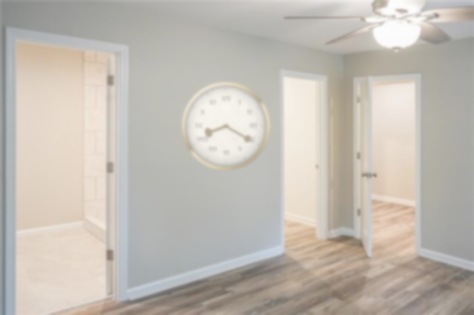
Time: **8:20**
